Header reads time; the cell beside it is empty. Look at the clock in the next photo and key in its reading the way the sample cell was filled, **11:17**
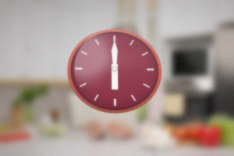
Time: **6:00**
